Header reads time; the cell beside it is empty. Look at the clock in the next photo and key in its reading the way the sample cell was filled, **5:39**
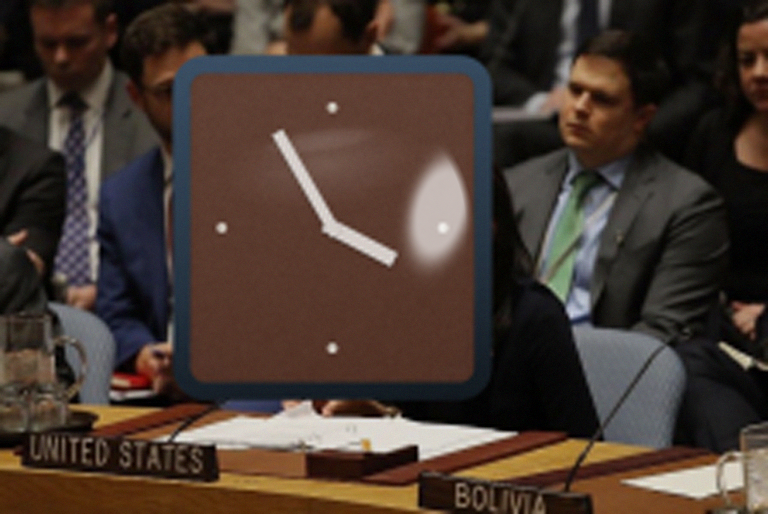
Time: **3:55**
